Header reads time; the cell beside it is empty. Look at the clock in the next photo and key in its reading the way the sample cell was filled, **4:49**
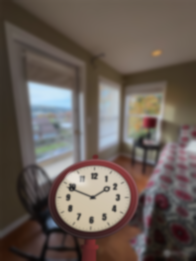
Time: **1:49**
